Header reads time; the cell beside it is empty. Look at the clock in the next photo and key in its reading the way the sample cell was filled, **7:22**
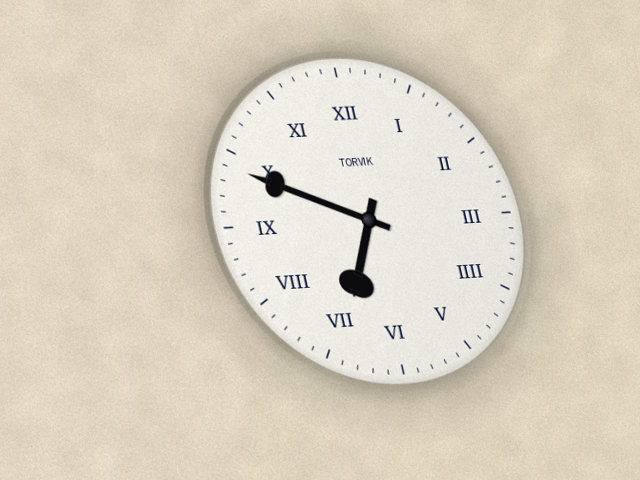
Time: **6:49**
